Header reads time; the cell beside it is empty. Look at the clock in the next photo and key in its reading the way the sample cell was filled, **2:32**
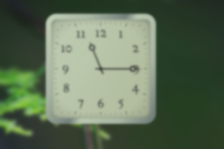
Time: **11:15**
